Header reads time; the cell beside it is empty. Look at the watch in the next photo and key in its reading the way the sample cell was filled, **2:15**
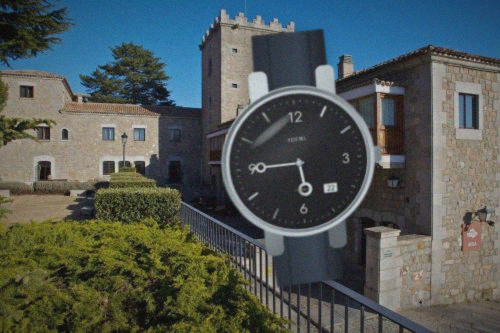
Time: **5:45**
